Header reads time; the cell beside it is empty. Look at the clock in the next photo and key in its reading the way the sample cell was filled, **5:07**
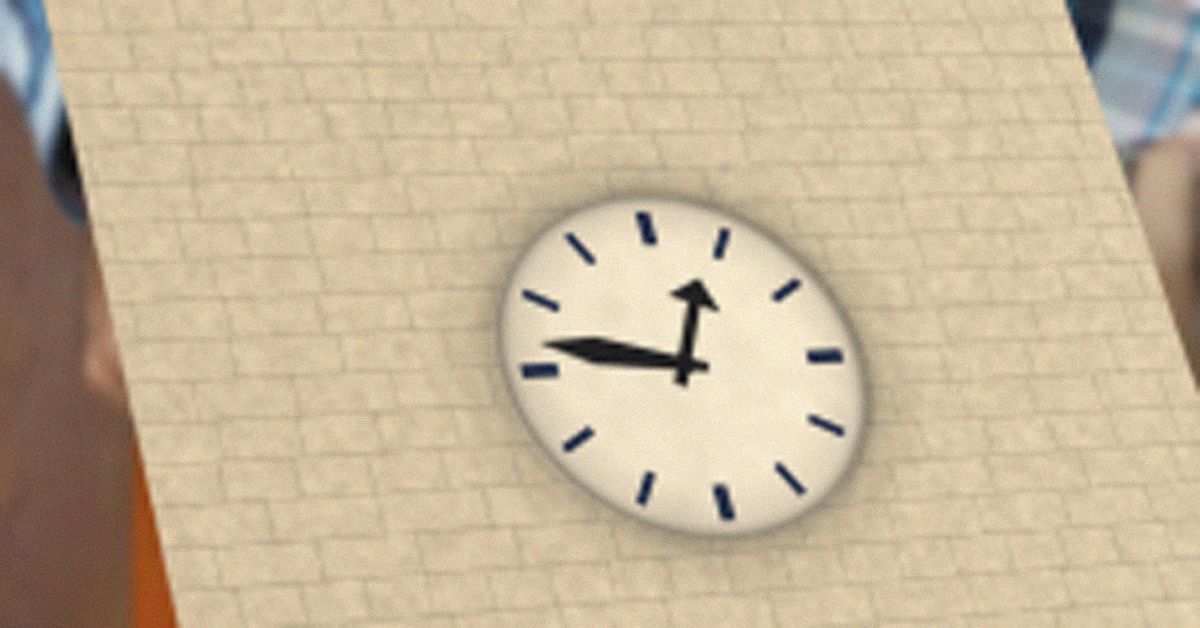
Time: **12:47**
